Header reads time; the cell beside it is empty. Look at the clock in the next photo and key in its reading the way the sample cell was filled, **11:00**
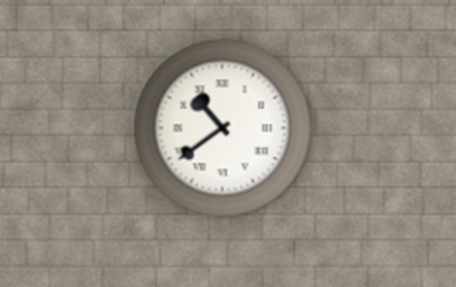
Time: **10:39**
